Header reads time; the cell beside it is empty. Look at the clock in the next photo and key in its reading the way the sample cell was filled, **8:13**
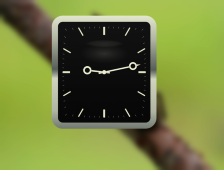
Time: **9:13**
